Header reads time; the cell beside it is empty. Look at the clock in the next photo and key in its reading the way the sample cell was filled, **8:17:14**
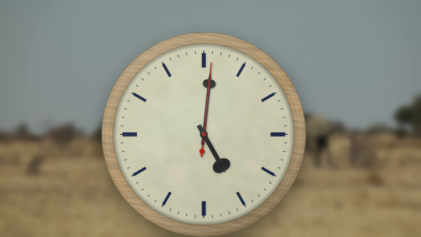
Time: **5:01:01**
